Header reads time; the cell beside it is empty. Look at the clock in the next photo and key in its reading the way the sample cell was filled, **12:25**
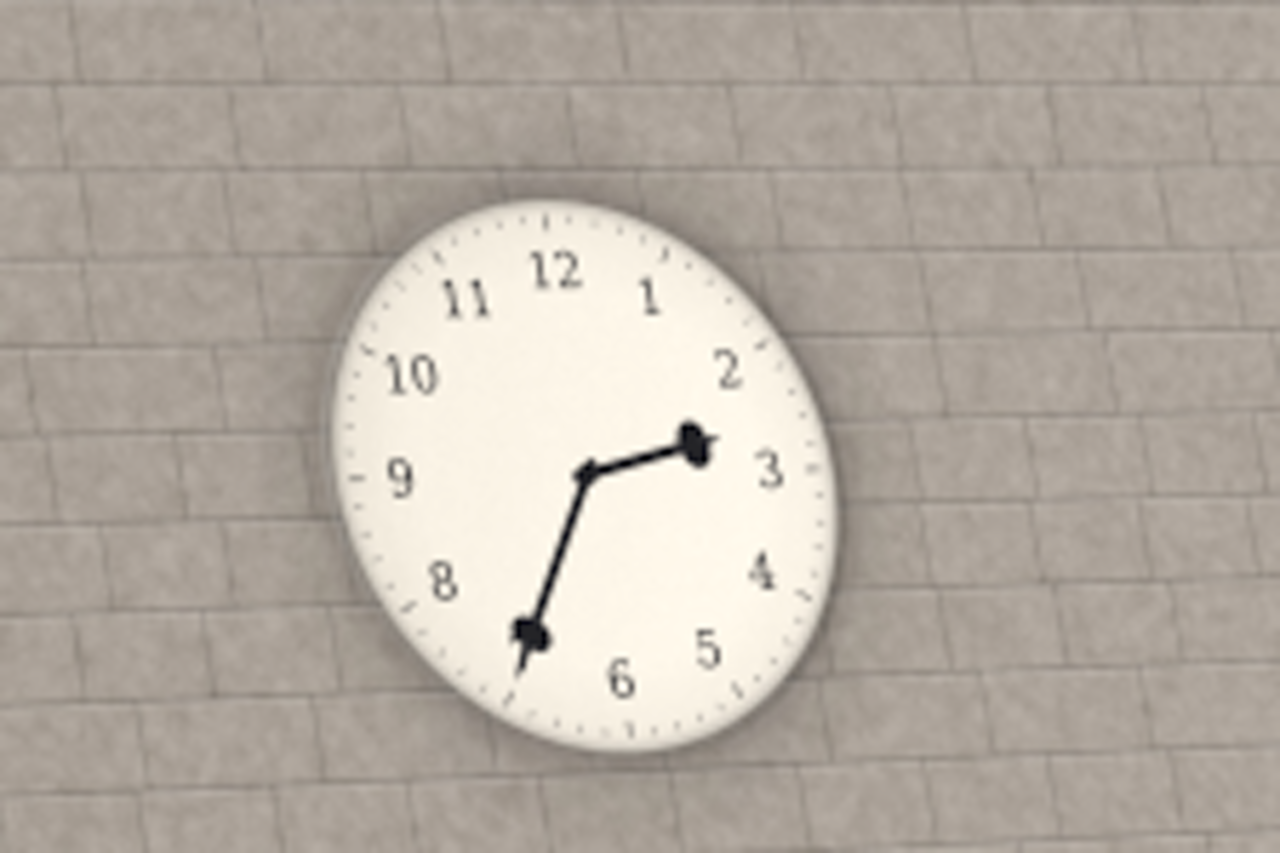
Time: **2:35**
